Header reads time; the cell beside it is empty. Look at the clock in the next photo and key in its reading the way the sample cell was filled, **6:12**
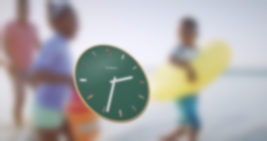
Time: **2:34**
